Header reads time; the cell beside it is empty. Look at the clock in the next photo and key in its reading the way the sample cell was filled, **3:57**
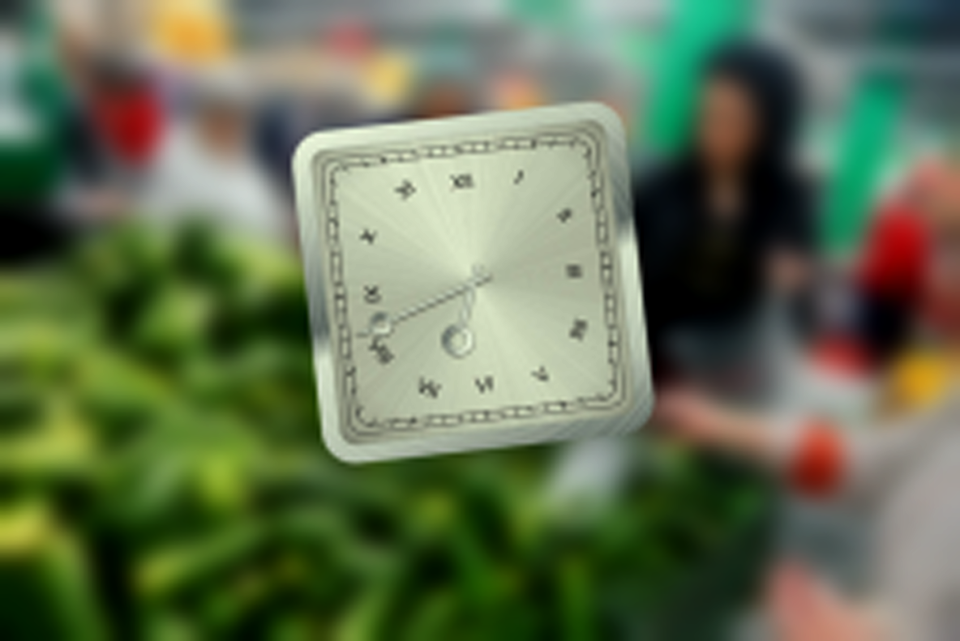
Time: **6:42**
